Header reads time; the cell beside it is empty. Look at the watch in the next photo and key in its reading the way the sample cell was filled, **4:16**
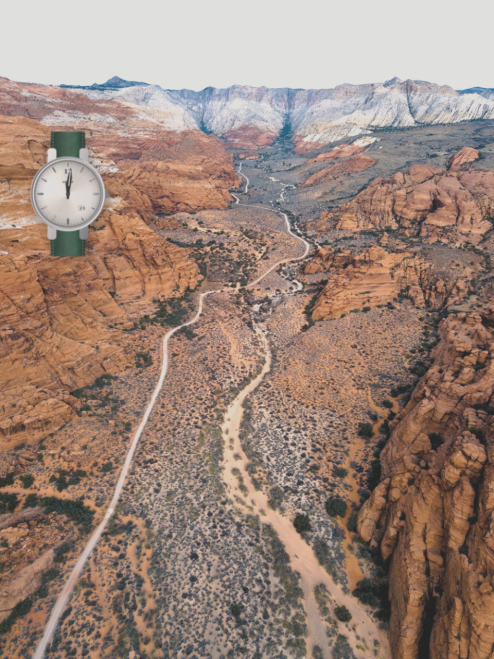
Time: **12:01**
